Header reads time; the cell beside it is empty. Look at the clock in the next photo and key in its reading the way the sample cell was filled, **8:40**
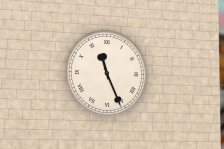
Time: **11:26**
